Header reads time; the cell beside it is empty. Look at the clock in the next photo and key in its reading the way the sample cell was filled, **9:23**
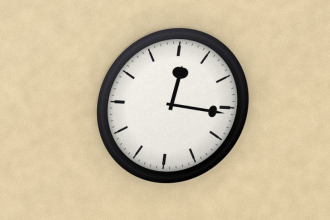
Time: **12:16**
